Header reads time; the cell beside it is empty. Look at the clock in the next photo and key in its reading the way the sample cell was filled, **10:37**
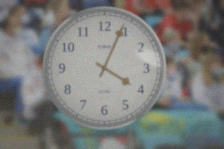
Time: **4:04**
